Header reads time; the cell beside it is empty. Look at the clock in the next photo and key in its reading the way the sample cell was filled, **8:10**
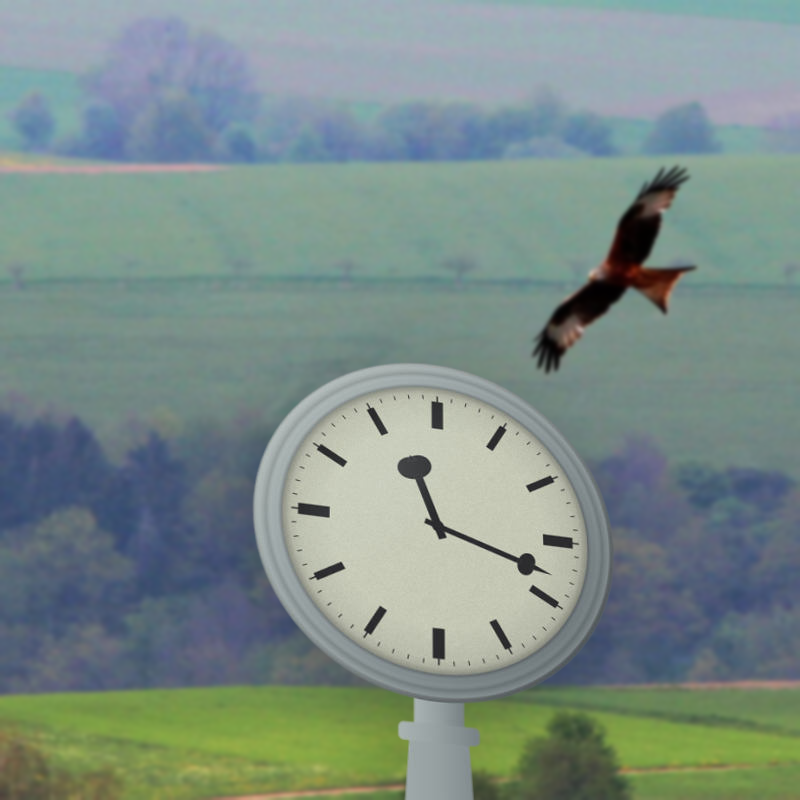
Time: **11:18**
